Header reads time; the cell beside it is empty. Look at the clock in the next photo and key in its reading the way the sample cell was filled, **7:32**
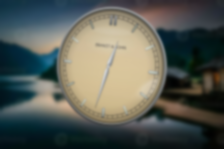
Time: **12:32**
